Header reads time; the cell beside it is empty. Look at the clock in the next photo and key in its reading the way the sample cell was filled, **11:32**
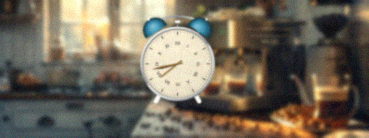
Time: **7:43**
